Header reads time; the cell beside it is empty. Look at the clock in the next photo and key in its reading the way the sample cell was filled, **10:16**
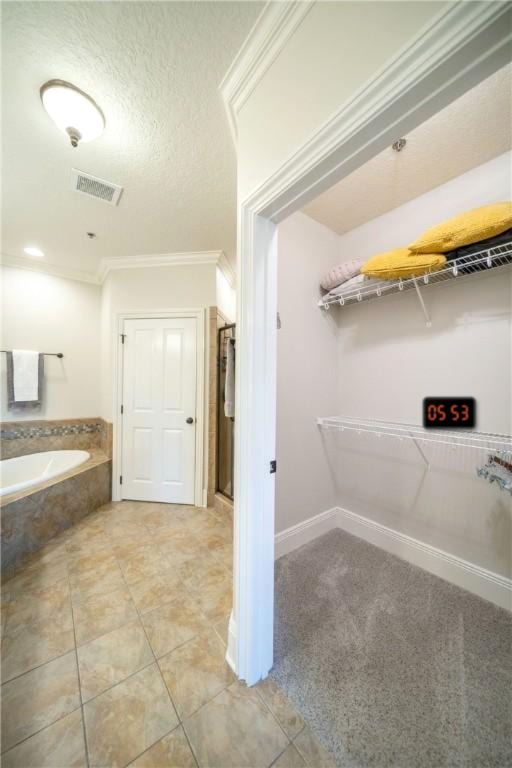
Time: **5:53**
